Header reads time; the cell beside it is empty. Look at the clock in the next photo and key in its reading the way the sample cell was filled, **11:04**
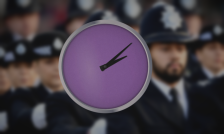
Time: **2:08**
